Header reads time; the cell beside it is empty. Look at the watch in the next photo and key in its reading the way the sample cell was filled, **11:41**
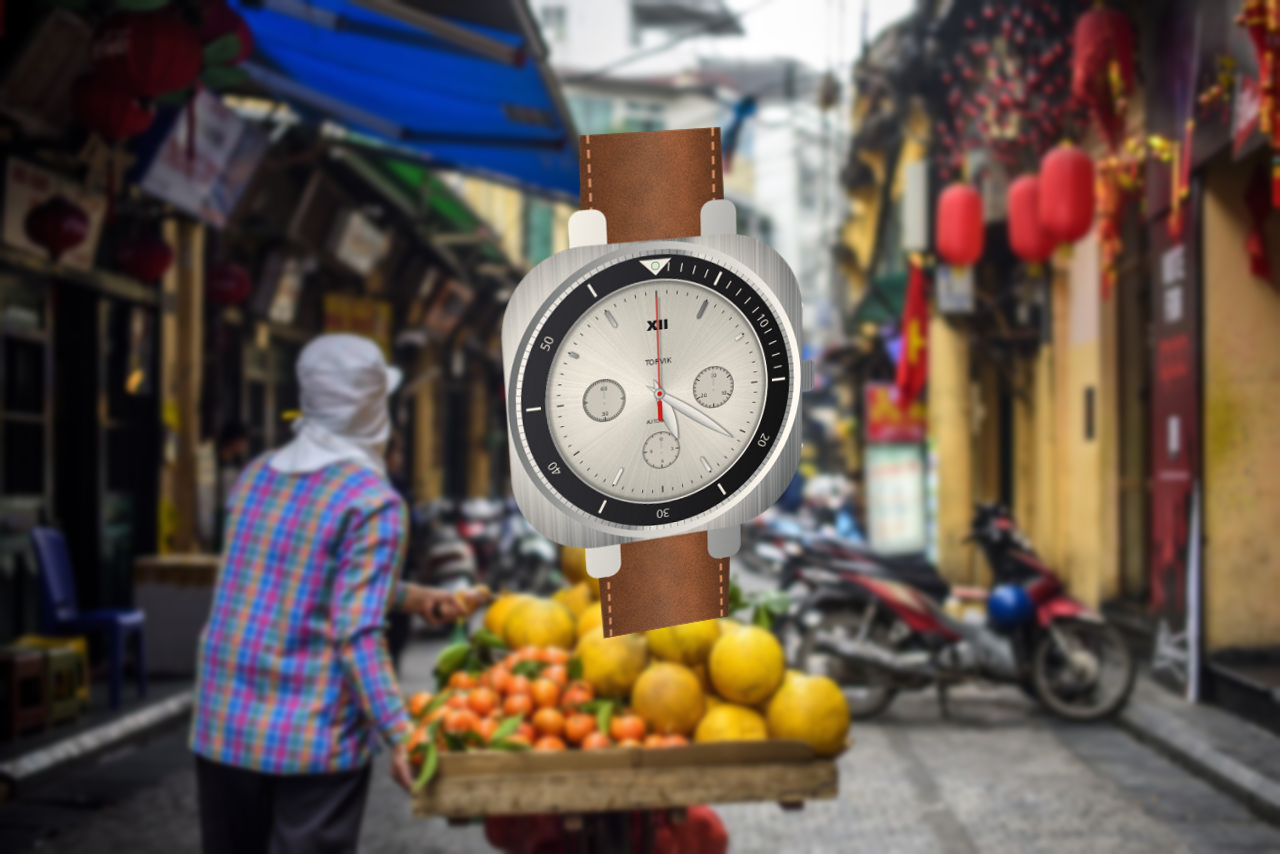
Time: **5:21**
